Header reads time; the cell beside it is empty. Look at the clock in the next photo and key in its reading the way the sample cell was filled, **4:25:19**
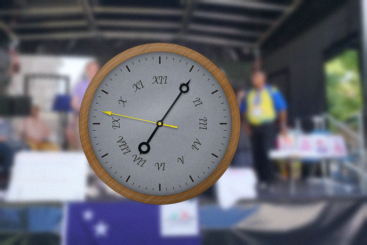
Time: **7:05:47**
